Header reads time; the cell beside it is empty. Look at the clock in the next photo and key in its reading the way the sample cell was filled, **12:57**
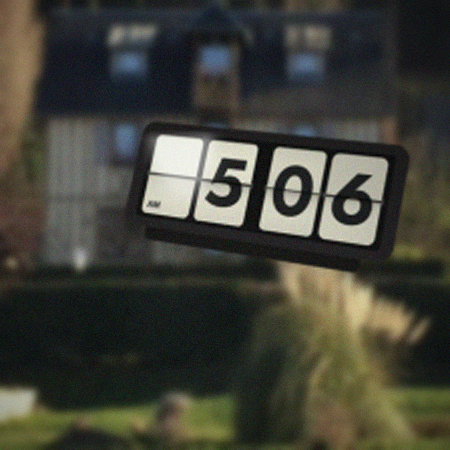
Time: **5:06**
